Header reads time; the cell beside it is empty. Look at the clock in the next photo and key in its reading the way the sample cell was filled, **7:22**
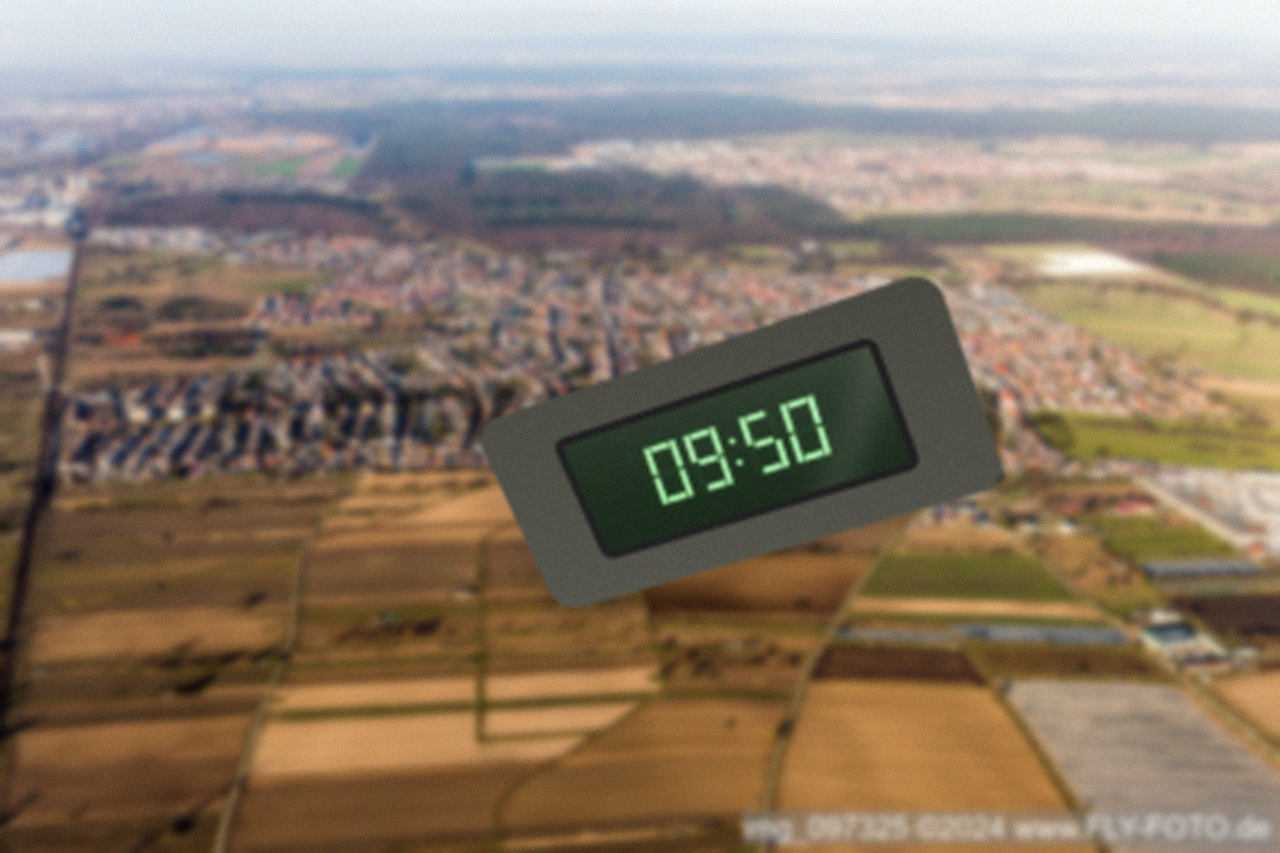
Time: **9:50**
